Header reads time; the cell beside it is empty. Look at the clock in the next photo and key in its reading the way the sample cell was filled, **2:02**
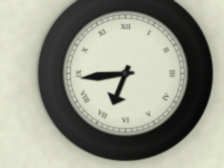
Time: **6:44**
